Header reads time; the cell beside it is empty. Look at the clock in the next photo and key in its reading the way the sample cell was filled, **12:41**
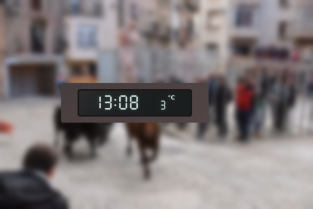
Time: **13:08**
